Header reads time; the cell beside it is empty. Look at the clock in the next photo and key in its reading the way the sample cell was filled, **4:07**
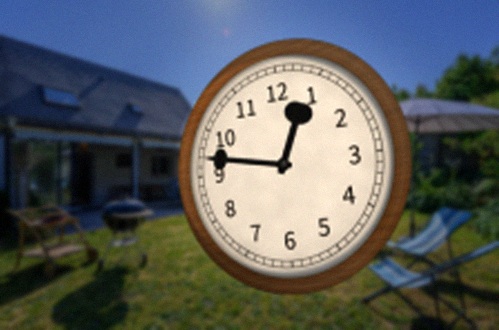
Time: **12:47**
